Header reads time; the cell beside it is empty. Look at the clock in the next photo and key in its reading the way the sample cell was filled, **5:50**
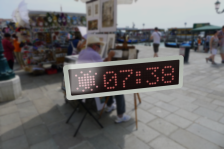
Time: **7:38**
